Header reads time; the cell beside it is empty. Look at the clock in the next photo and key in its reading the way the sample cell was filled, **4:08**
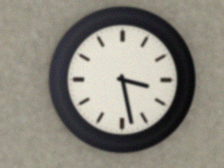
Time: **3:28**
